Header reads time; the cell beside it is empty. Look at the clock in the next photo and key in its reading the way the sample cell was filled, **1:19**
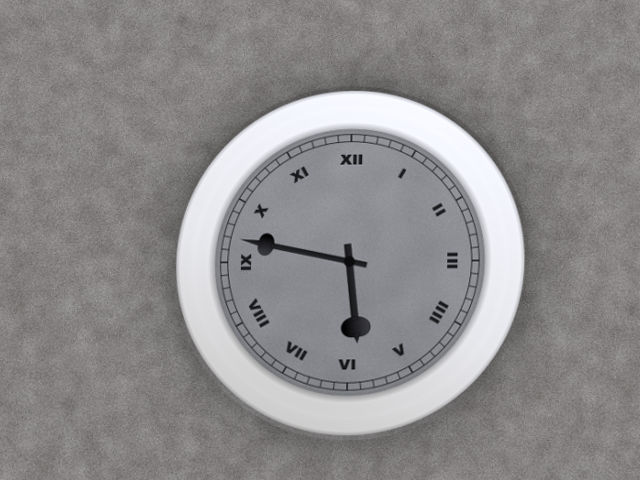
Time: **5:47**
